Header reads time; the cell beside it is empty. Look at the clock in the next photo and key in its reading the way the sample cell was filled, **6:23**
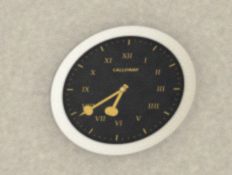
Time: **6:39**
